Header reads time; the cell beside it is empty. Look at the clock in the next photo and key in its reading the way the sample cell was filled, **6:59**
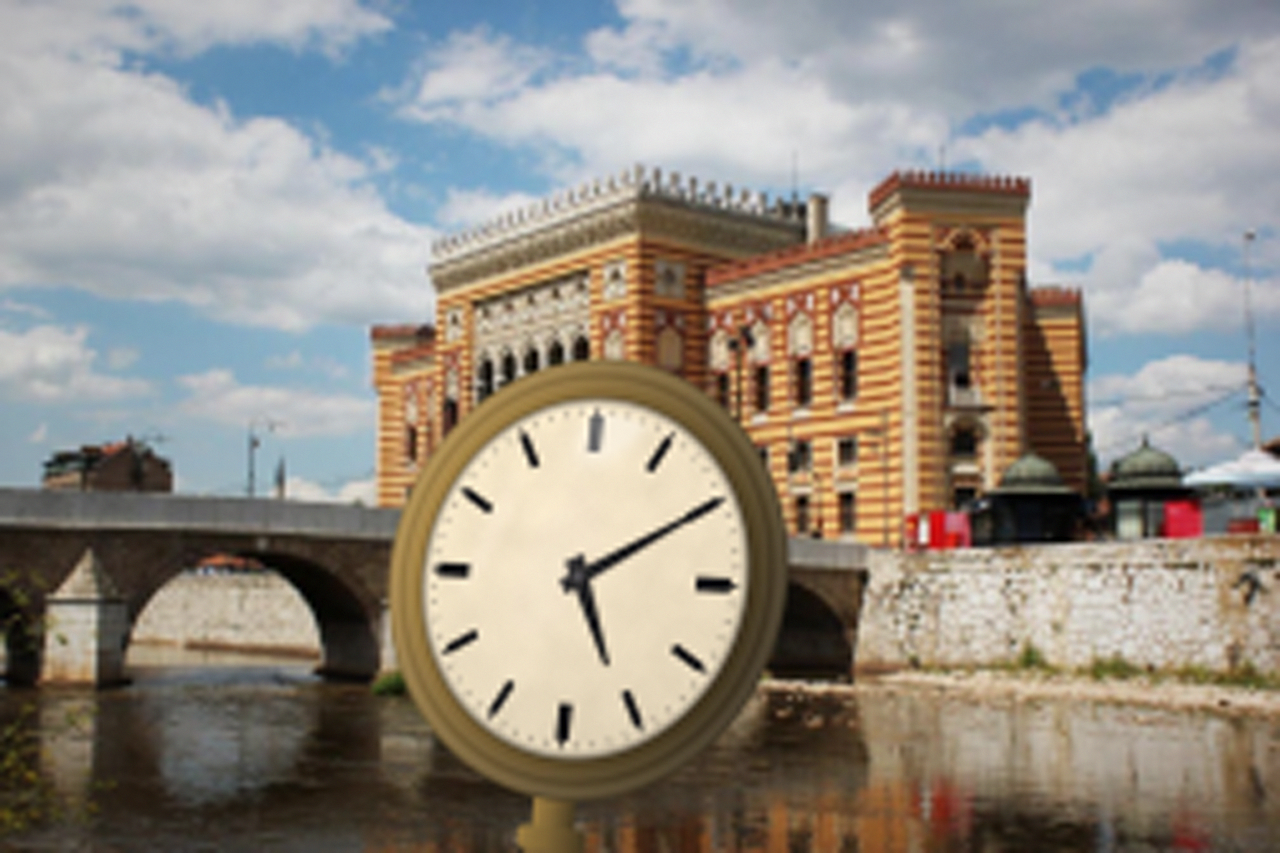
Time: **5:10**
